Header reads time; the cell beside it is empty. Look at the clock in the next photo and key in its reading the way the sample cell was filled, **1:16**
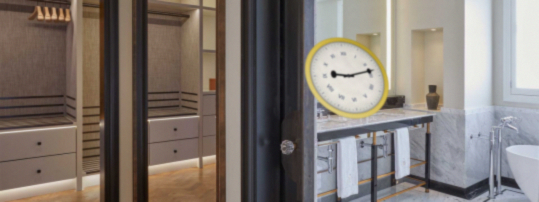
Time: **9:13**
